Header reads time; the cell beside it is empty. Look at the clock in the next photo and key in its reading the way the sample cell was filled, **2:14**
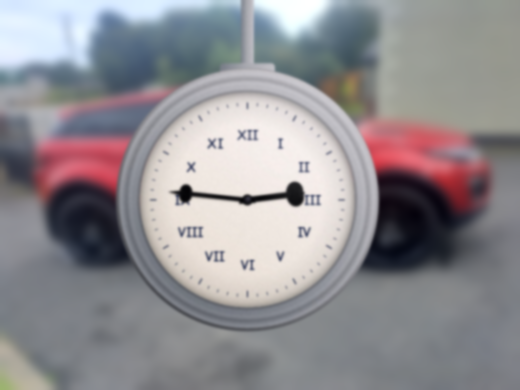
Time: **2:46**
